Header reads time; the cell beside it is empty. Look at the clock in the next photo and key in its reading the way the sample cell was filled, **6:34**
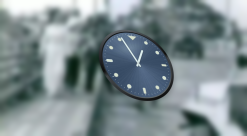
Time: **12:56**
